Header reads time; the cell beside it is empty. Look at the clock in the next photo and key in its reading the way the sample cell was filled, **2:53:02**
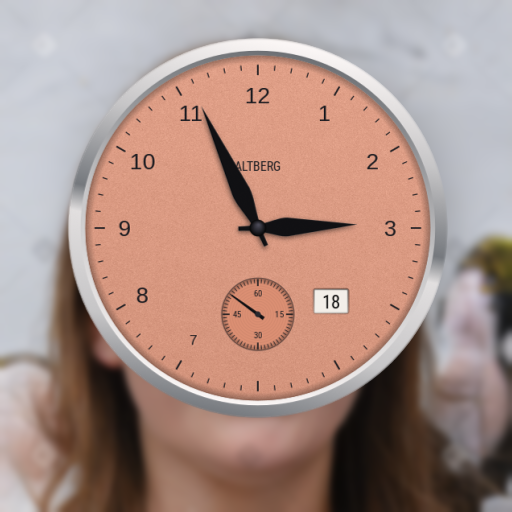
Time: **2:55:51**
